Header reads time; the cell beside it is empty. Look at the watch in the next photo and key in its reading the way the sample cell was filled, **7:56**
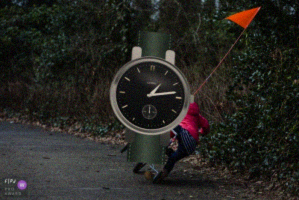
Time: **1:13**
